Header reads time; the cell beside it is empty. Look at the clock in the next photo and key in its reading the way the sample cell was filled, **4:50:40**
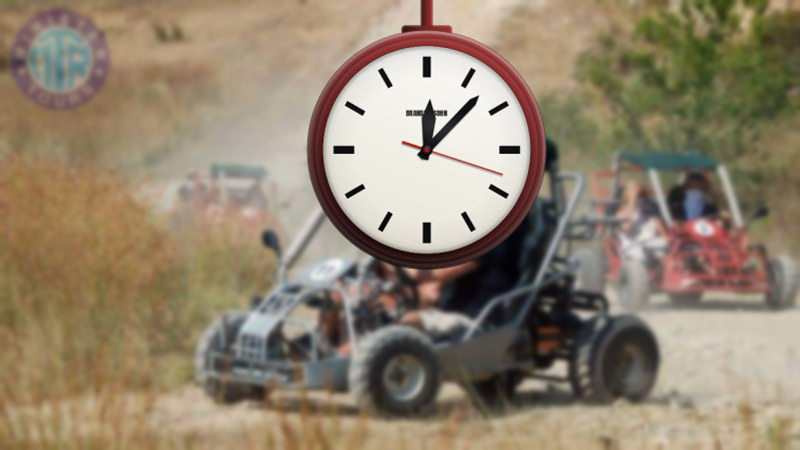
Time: **12:07:18**
